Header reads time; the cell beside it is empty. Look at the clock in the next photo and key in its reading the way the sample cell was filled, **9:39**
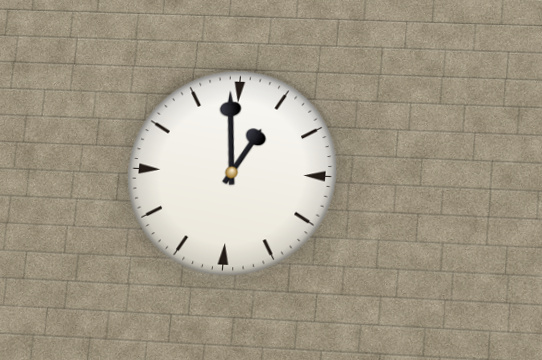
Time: **12:59**
